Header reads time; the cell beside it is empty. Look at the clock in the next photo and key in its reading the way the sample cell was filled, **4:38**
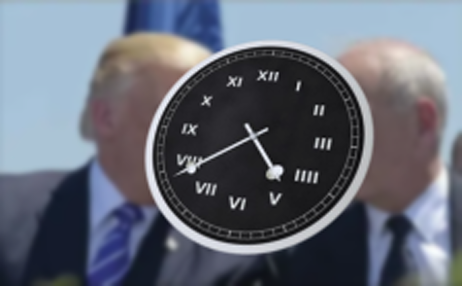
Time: **4:39**
